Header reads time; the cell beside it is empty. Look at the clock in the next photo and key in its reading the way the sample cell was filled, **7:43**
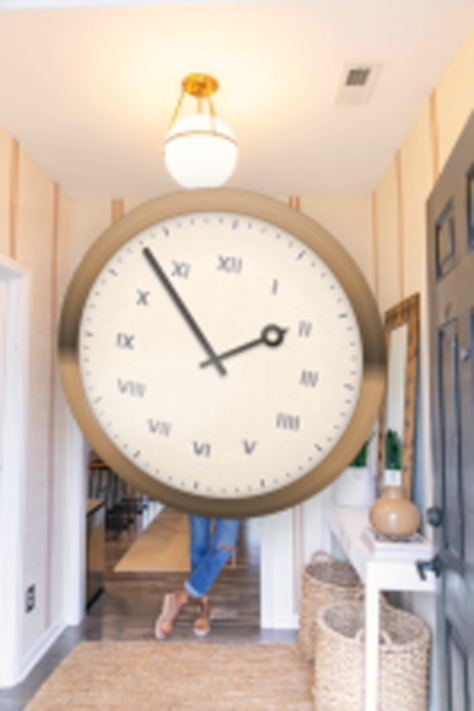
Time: **1:53**
